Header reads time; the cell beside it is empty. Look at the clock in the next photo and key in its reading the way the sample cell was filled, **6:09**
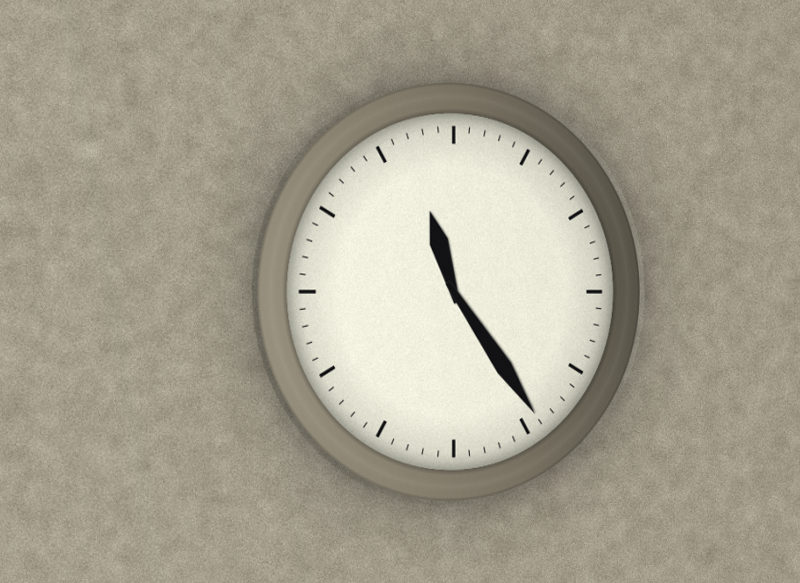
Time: **11:24**
